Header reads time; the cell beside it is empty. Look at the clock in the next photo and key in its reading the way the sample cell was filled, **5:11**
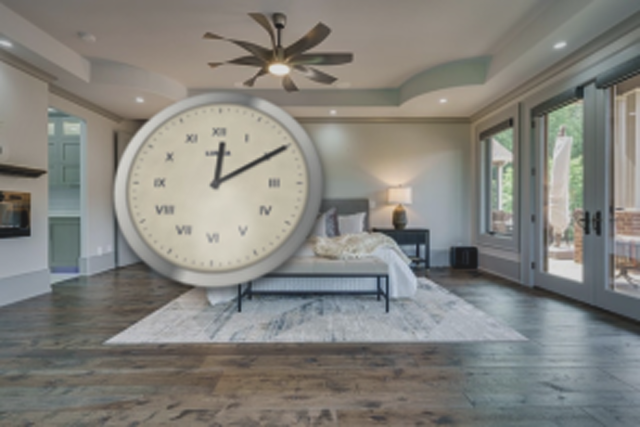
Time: **12:10**
